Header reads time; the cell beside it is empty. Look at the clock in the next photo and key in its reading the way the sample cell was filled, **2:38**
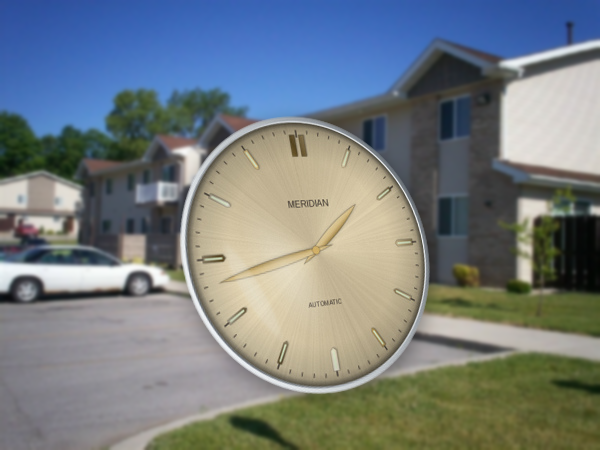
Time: **1:43**
